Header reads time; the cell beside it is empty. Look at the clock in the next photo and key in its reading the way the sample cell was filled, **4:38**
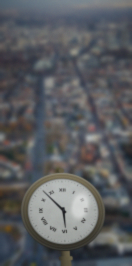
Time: **5:53**
